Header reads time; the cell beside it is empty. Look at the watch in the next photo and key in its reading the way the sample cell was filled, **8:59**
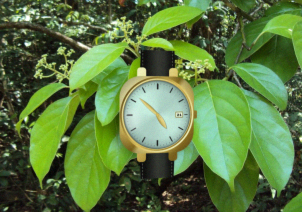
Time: **4:52**
